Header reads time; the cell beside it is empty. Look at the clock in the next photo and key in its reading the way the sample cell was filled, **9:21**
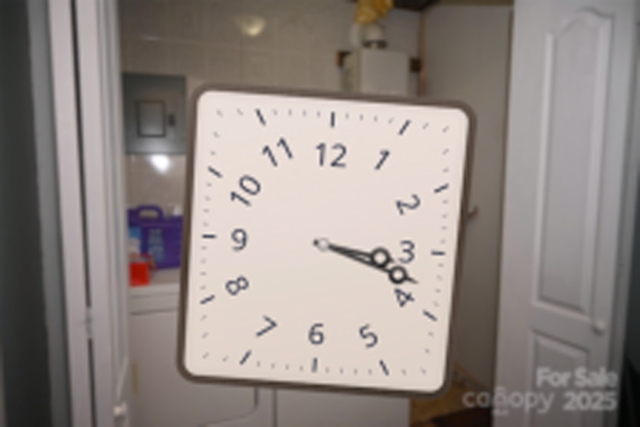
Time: **3:18**
